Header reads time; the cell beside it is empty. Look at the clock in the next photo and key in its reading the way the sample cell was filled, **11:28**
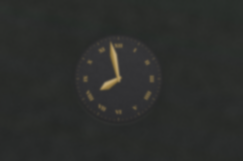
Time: **7:58**
